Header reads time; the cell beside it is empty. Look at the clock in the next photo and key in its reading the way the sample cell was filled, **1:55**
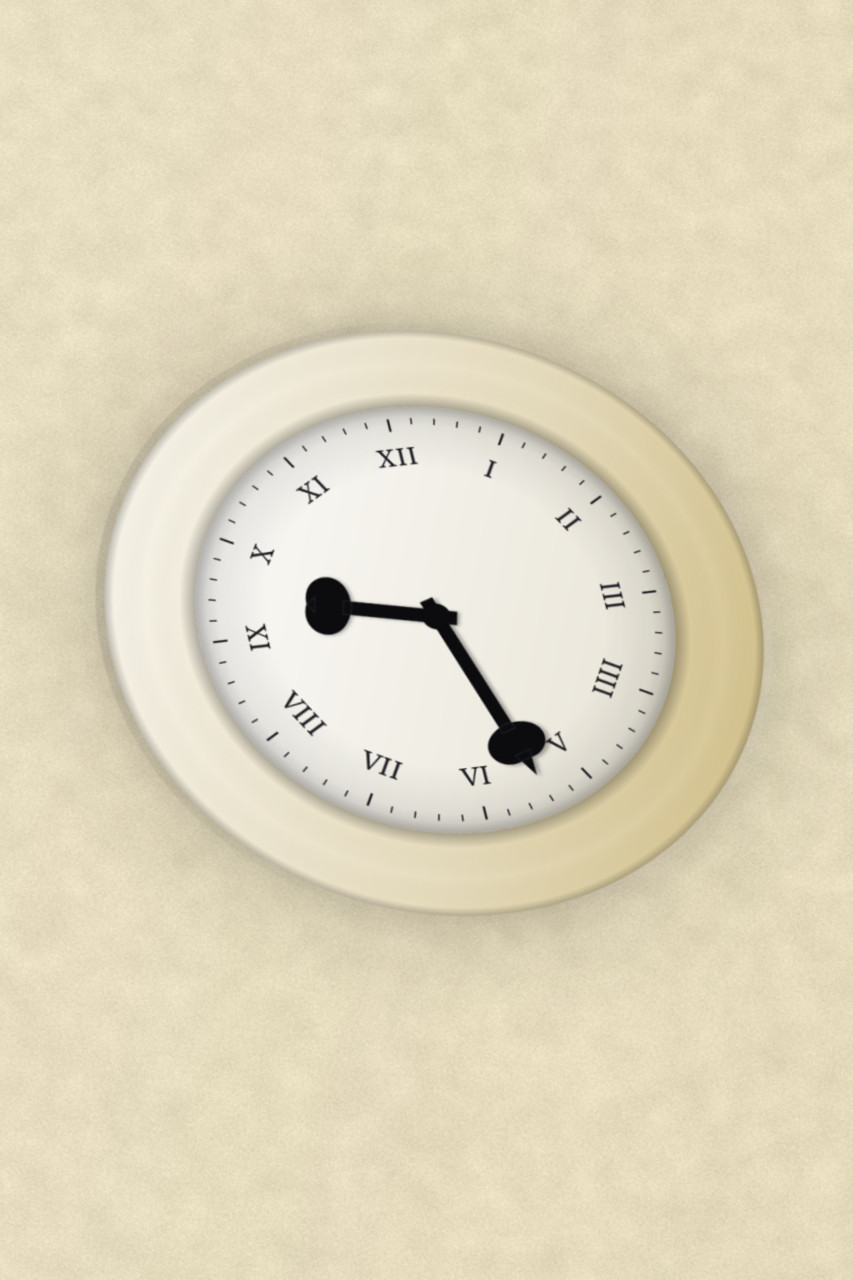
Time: **9:27**
